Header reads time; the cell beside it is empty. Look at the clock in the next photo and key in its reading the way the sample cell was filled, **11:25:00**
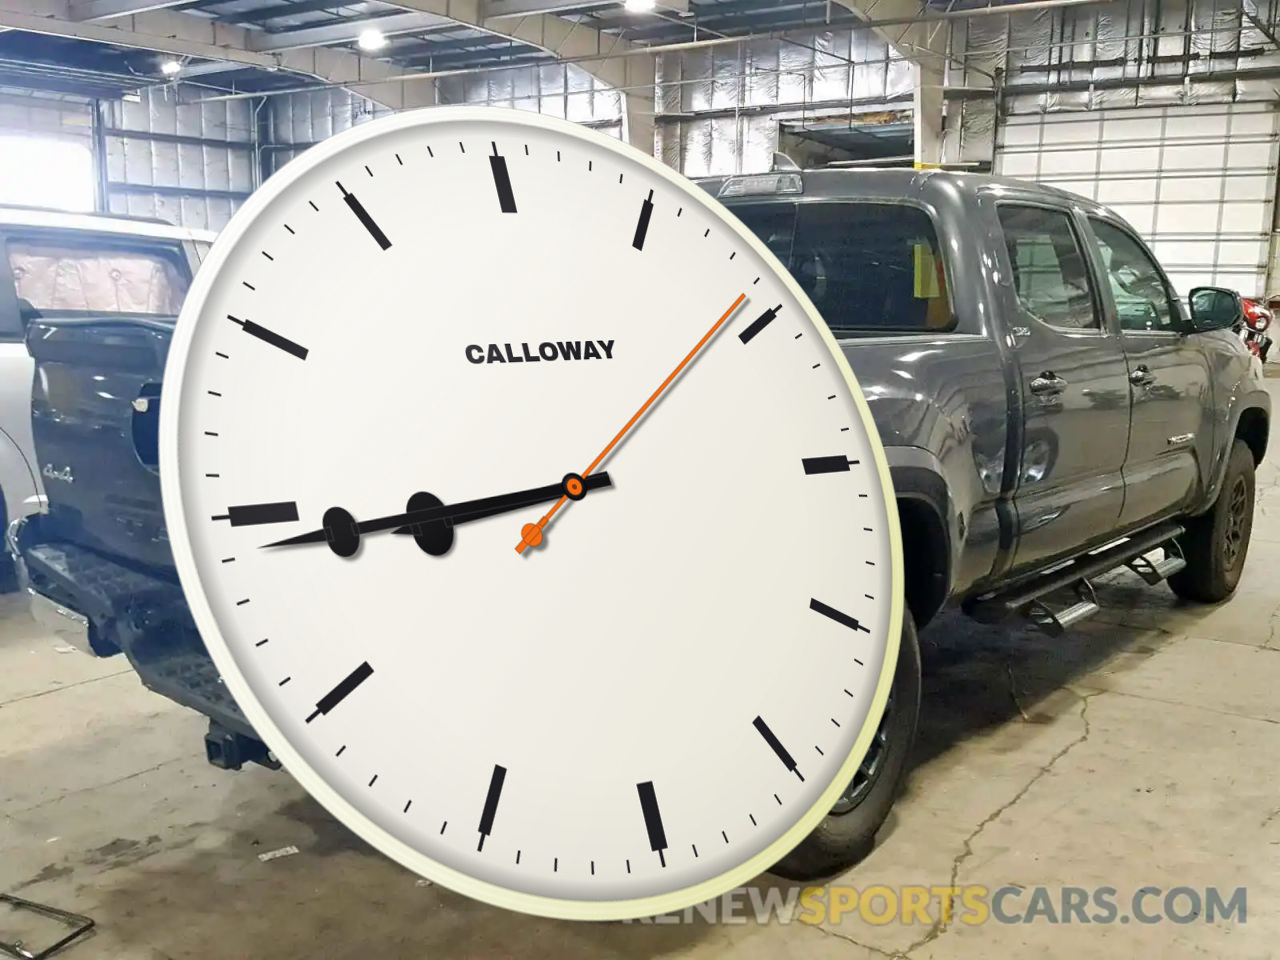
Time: **8:44:09**
